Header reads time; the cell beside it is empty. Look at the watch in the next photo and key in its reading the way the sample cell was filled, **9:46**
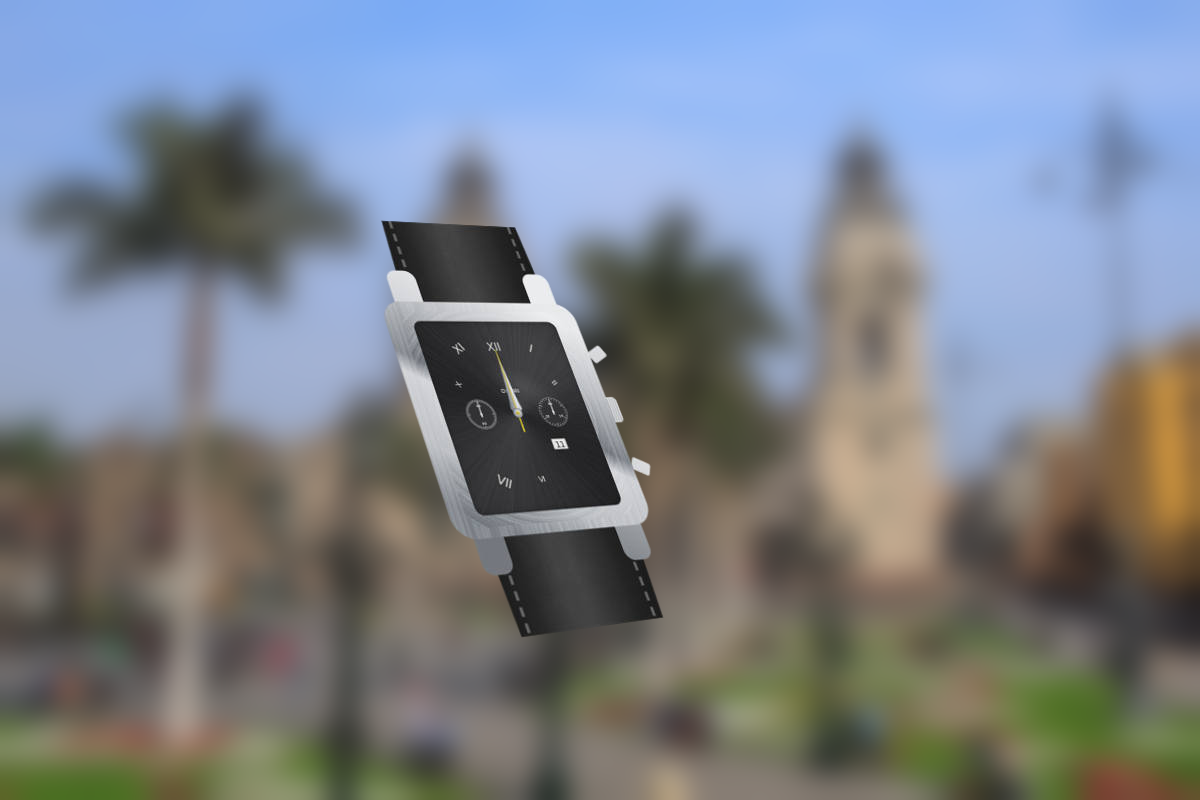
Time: **12:00**
